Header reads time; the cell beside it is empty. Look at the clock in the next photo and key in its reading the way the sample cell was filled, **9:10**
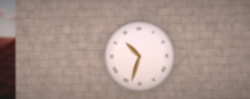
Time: **10:33**
